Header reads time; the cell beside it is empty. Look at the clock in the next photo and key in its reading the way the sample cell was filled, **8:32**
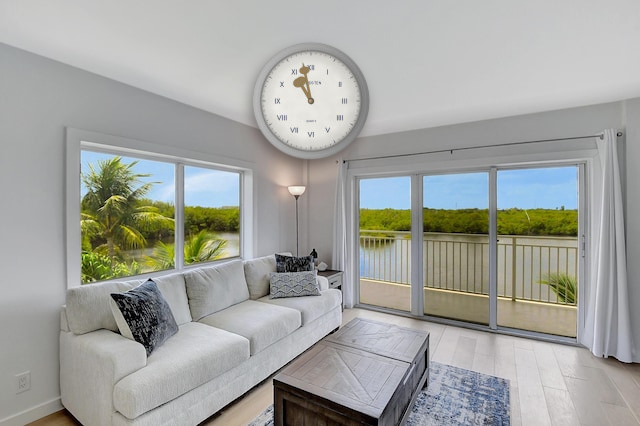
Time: **10:58**
